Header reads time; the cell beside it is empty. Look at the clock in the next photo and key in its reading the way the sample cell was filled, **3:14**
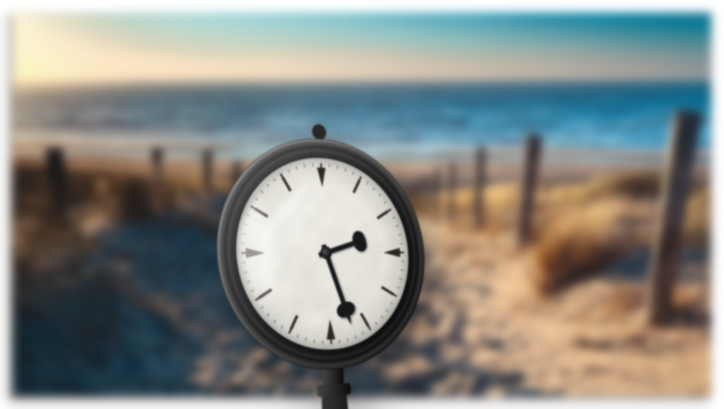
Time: **2:27**
